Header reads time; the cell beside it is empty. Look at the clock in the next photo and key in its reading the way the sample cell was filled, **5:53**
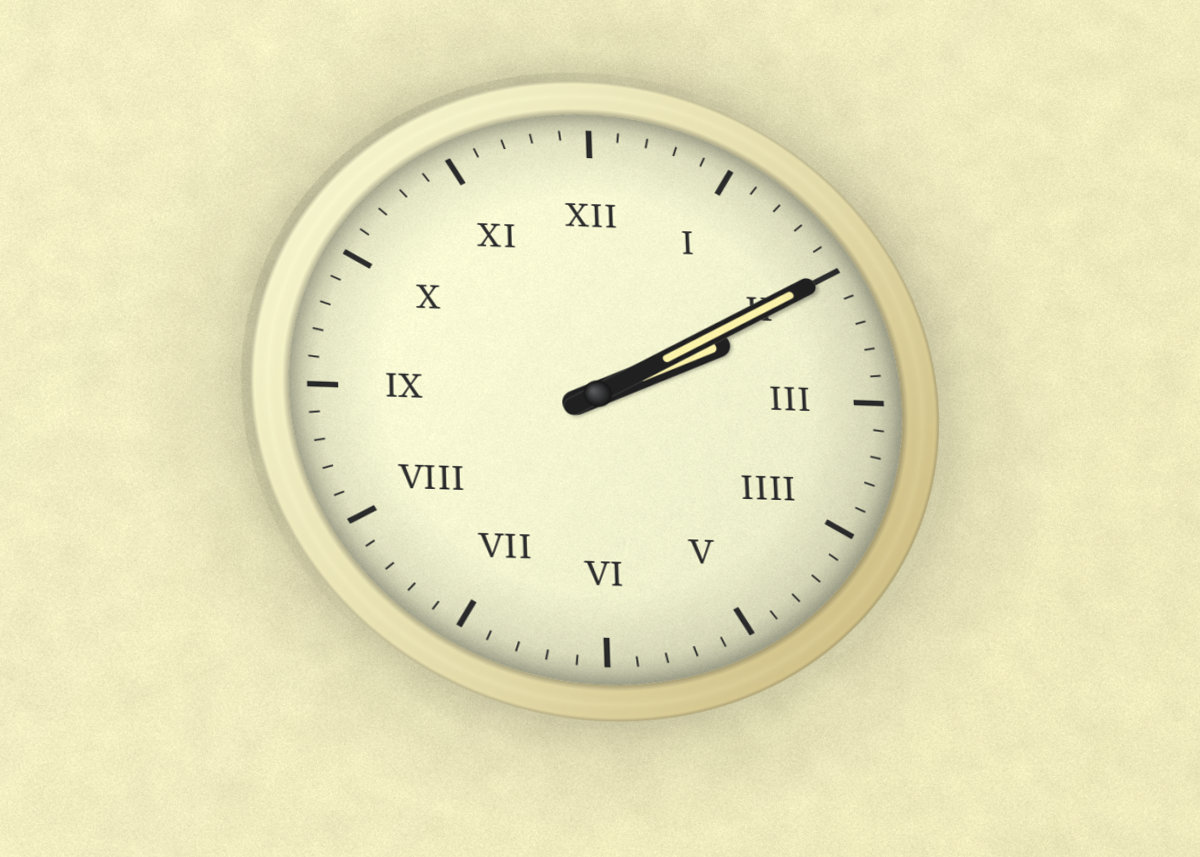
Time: **2:10**
